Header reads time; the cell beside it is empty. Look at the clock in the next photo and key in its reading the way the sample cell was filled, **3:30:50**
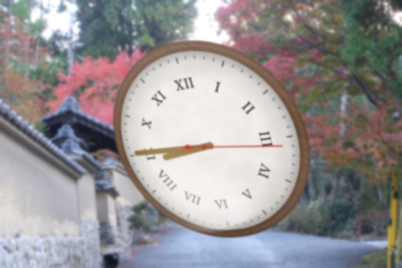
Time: **8:45:16**
